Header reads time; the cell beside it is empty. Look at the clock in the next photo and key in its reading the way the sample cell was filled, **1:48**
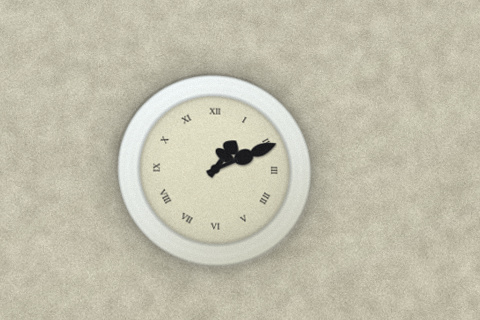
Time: **1:11**
